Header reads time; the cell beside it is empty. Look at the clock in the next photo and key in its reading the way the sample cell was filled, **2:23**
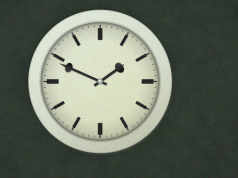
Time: **1:49**
